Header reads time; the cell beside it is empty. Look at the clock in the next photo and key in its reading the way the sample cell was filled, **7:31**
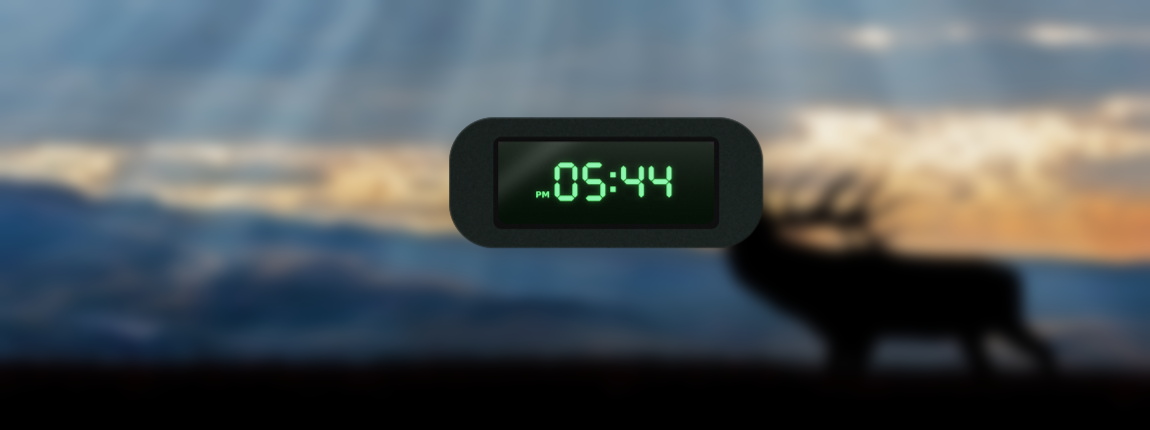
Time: **5:44**
